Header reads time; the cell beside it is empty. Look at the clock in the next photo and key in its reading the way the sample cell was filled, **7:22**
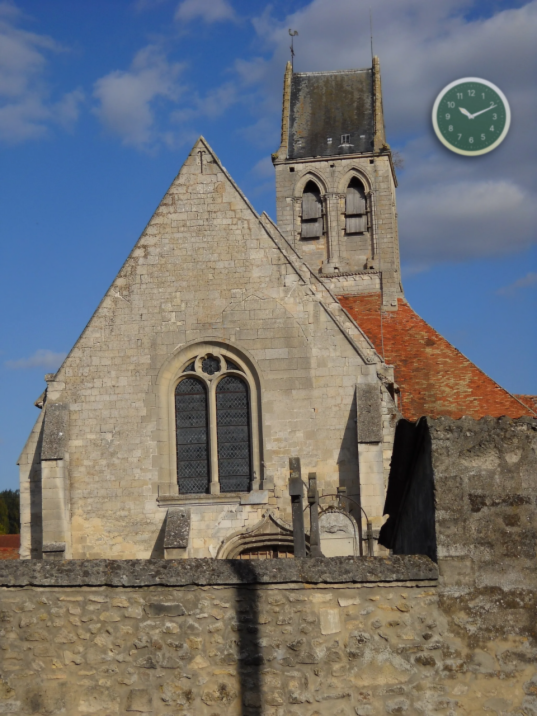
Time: **10:11**
